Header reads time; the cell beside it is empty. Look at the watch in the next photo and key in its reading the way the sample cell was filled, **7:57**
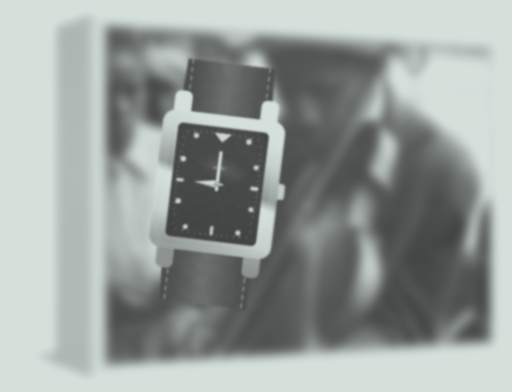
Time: **9:00**
